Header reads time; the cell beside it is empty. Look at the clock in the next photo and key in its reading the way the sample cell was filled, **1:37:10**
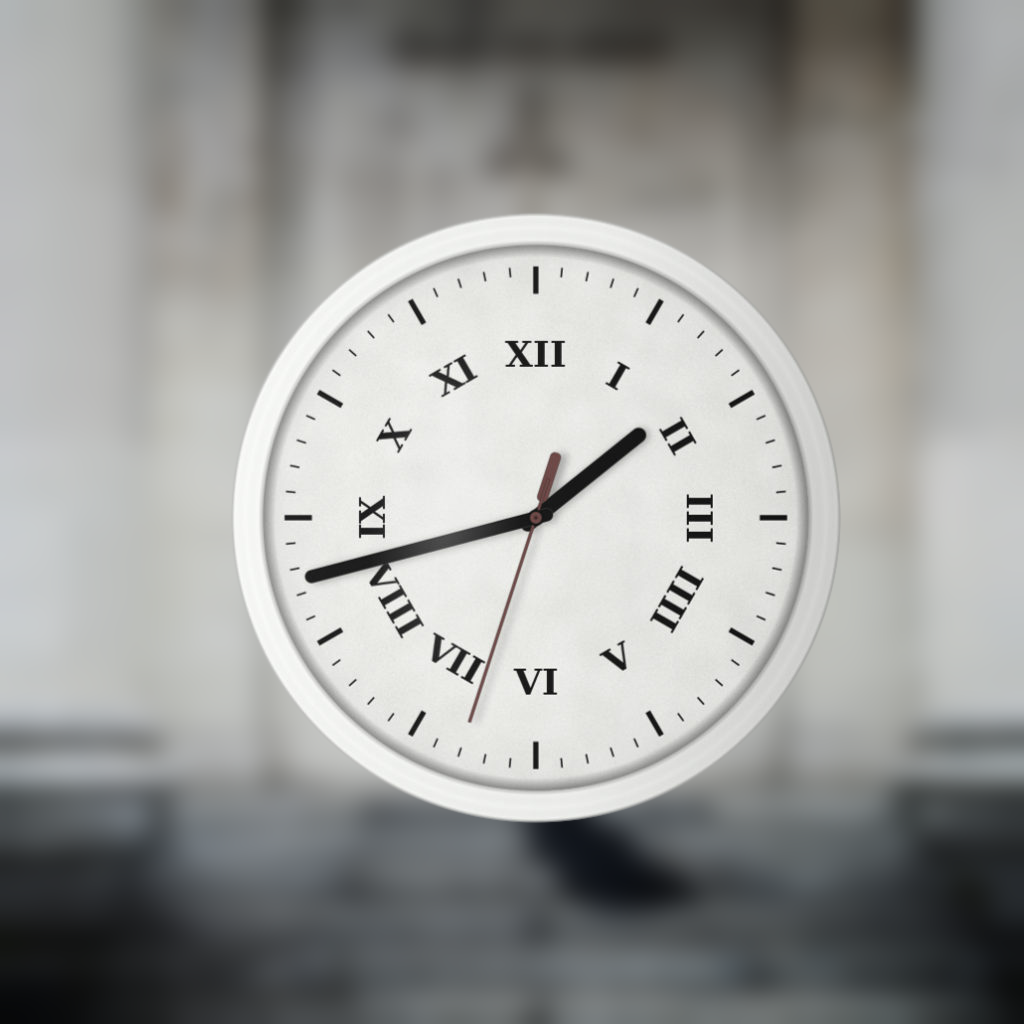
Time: **1:42:33**
